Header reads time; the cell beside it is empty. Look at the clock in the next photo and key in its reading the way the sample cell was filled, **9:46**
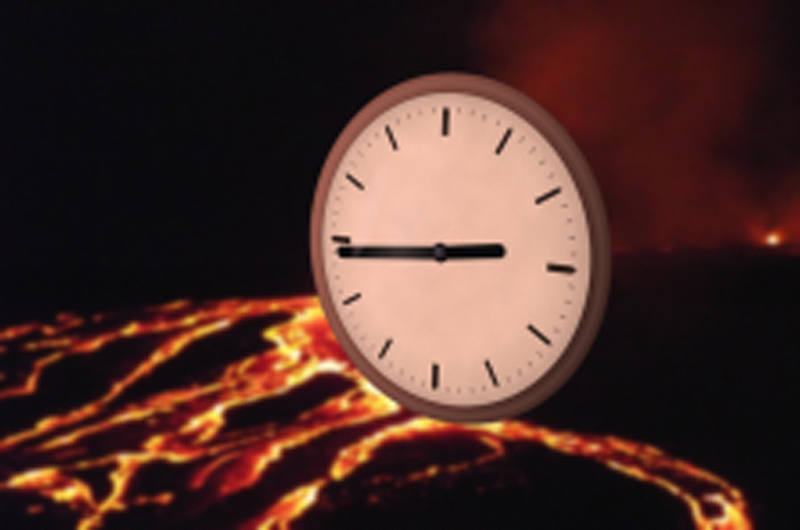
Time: **2:44**
